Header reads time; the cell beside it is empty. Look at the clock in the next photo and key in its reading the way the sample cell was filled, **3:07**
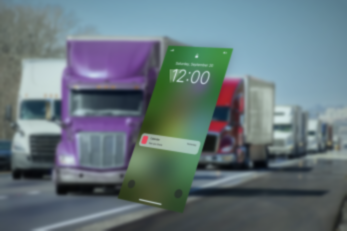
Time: **12:00**
